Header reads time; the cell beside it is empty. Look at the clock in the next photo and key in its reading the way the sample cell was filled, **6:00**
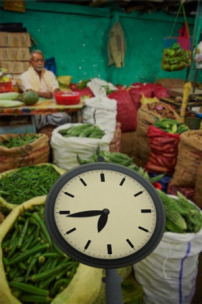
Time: **6:44**
